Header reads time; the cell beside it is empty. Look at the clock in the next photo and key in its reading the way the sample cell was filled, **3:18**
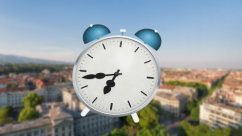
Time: **6:43**
